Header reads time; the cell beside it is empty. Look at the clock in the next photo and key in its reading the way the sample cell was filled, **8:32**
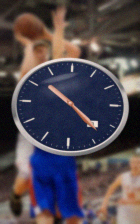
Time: **10:23**
